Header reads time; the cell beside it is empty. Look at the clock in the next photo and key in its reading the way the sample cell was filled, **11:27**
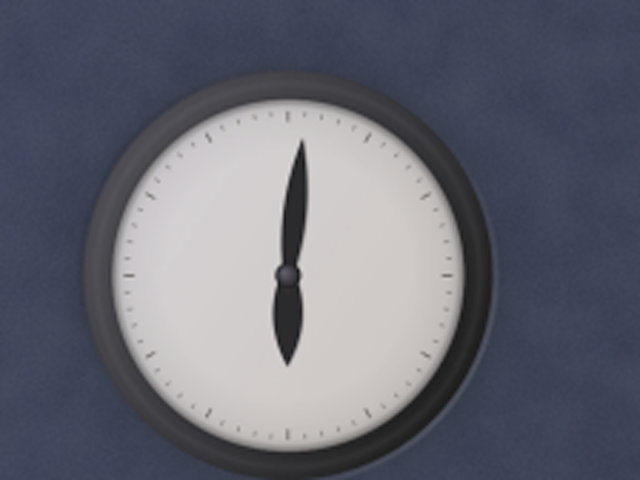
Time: **6:01**
